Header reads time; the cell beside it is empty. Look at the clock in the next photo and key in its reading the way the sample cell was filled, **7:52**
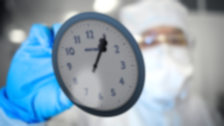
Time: **1:05**
